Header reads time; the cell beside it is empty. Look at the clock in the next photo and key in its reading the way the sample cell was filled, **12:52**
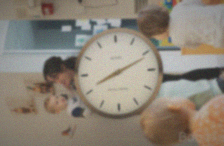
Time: **8:11**
